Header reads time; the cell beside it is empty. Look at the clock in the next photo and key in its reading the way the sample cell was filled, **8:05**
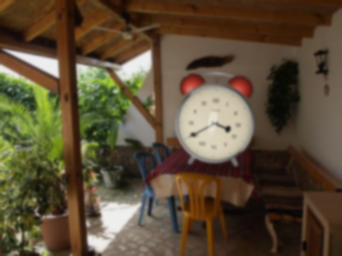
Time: **3:40**
